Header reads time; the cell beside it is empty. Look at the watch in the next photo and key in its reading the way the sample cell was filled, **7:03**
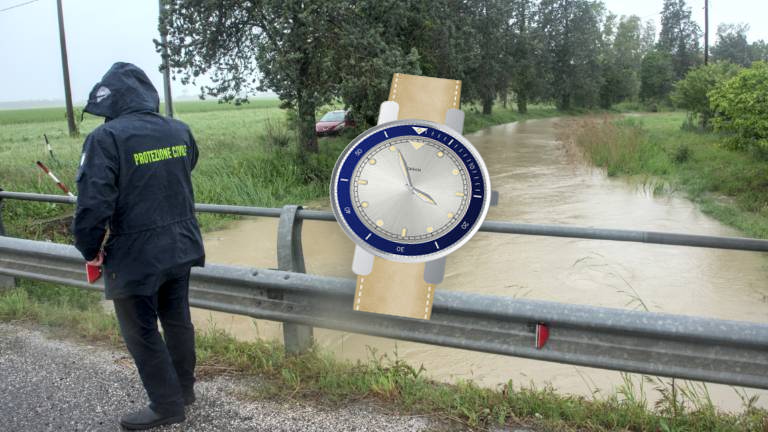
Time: **3:56**
